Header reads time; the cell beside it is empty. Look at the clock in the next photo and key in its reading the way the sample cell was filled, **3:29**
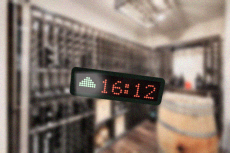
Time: **16:12**
